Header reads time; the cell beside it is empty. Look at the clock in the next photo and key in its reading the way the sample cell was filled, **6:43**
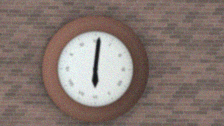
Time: **6:01**
